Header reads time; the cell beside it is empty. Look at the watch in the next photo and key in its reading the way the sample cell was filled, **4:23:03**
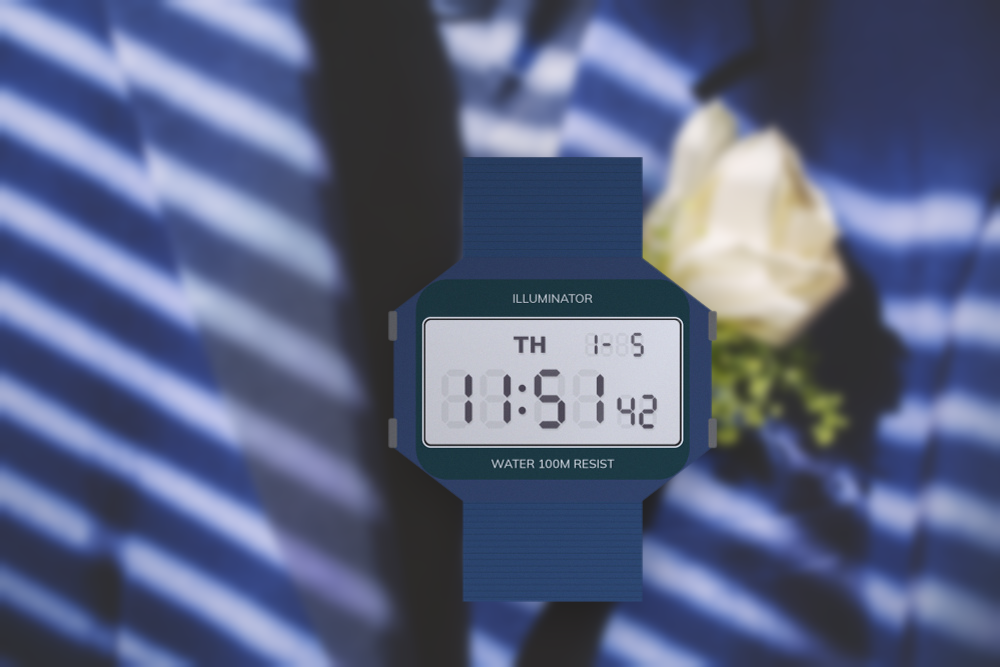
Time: **11:51:42**
